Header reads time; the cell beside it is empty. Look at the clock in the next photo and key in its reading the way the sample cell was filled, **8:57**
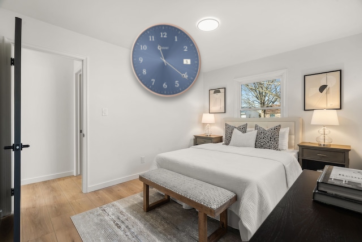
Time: **11:21**
